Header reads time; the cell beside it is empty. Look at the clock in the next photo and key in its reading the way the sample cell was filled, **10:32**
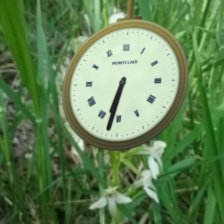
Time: **6:32**
